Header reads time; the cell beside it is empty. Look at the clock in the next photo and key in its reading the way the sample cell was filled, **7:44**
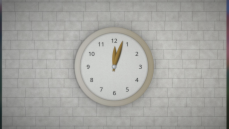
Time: **12:03**
